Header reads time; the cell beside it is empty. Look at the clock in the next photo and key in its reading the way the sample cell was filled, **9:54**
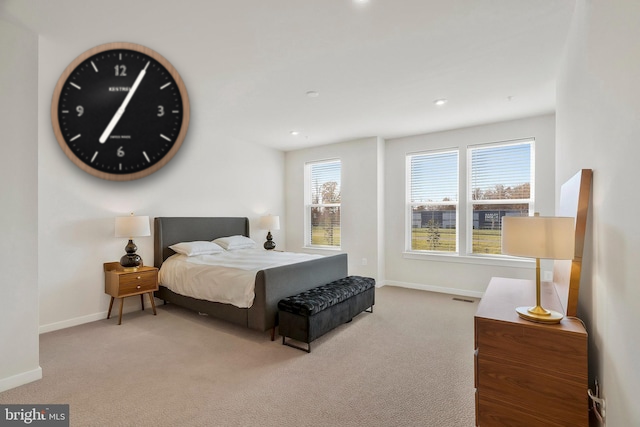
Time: **7:05**
